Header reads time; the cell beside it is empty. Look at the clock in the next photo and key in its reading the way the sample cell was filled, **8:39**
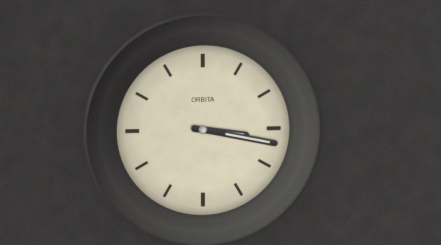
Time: **3:17**
